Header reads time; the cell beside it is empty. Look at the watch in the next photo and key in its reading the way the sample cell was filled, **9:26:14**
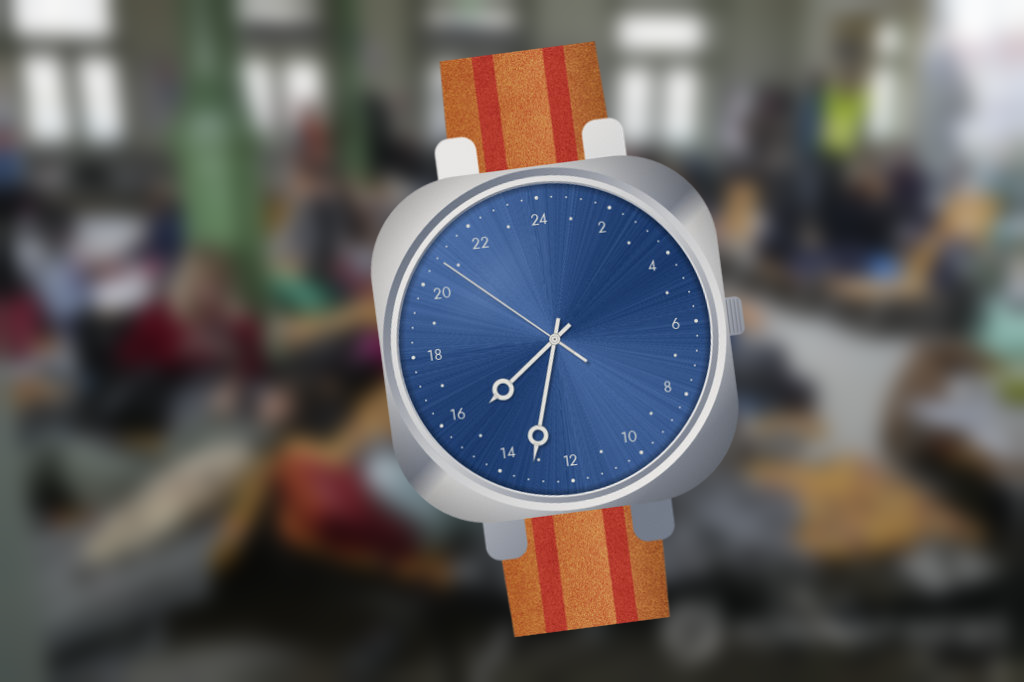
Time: **15:32:52**
